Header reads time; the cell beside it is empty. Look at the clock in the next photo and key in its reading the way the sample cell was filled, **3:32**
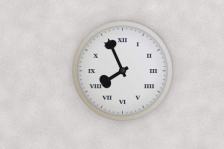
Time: **7:56**
